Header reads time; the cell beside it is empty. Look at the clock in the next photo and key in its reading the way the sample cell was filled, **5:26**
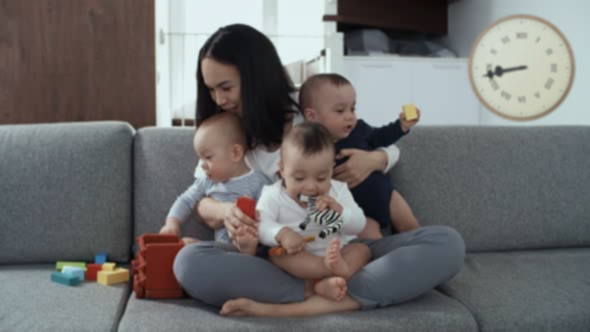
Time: **8:43**
